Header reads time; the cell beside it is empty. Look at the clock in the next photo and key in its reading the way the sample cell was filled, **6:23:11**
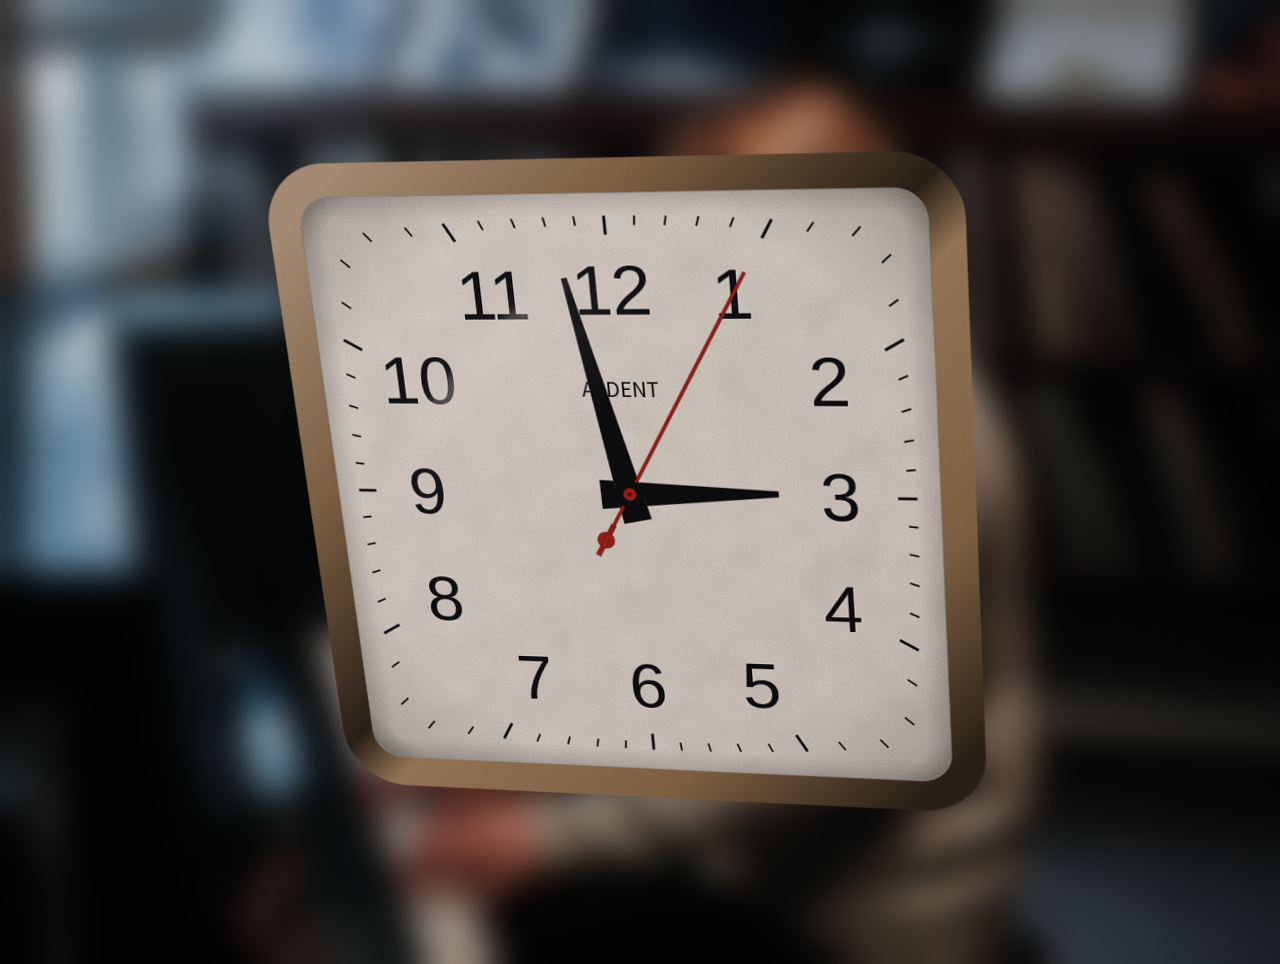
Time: **2:58:05**
